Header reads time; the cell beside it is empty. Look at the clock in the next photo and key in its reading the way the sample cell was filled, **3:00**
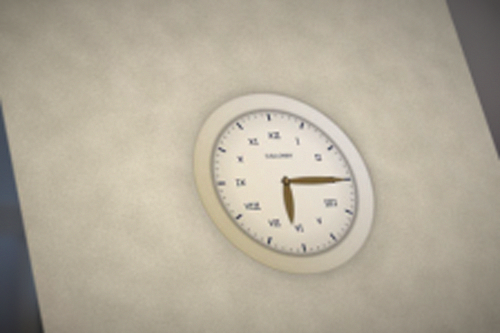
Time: **6:15**
